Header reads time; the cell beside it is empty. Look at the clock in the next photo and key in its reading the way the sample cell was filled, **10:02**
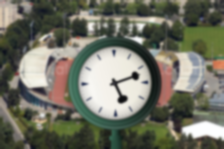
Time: **5:12**
